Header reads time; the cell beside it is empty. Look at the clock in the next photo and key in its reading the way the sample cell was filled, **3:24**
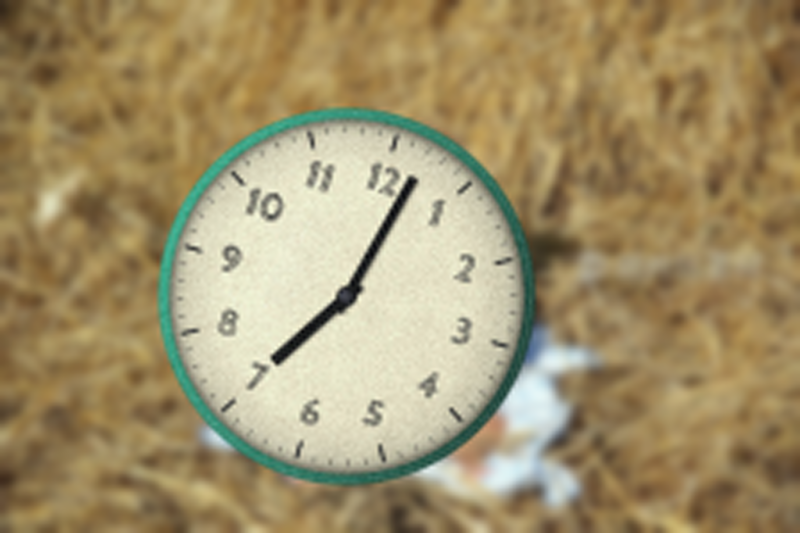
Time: **7:02**
